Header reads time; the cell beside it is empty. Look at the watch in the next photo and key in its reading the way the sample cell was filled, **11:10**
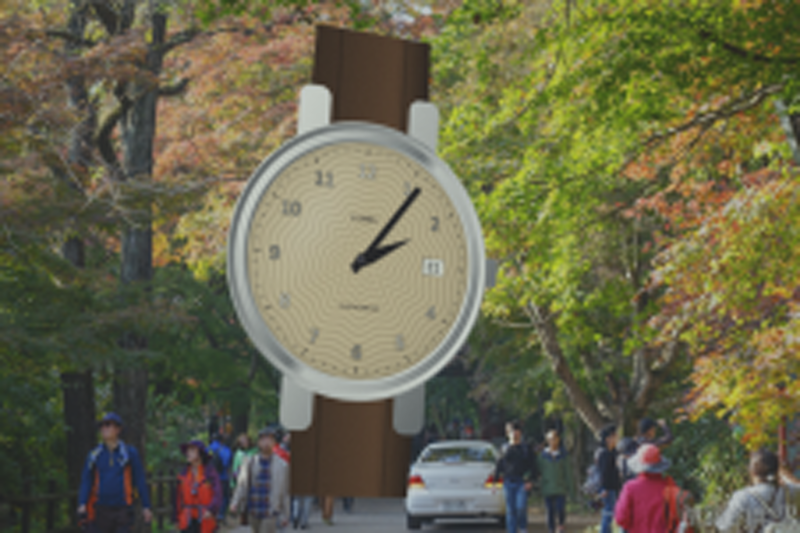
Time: **2:06**
